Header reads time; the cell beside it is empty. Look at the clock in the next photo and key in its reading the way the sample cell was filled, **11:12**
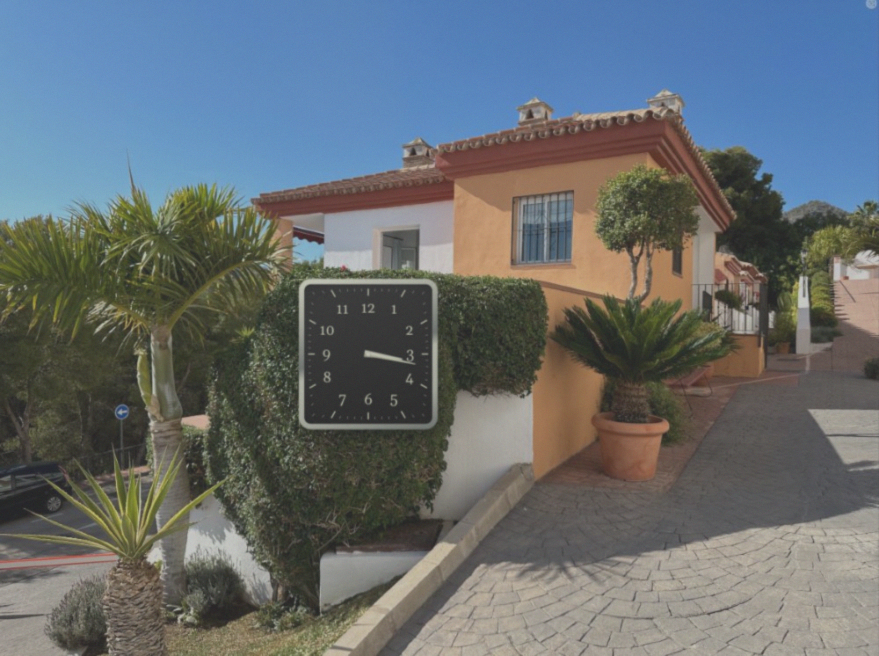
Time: **3:17**
